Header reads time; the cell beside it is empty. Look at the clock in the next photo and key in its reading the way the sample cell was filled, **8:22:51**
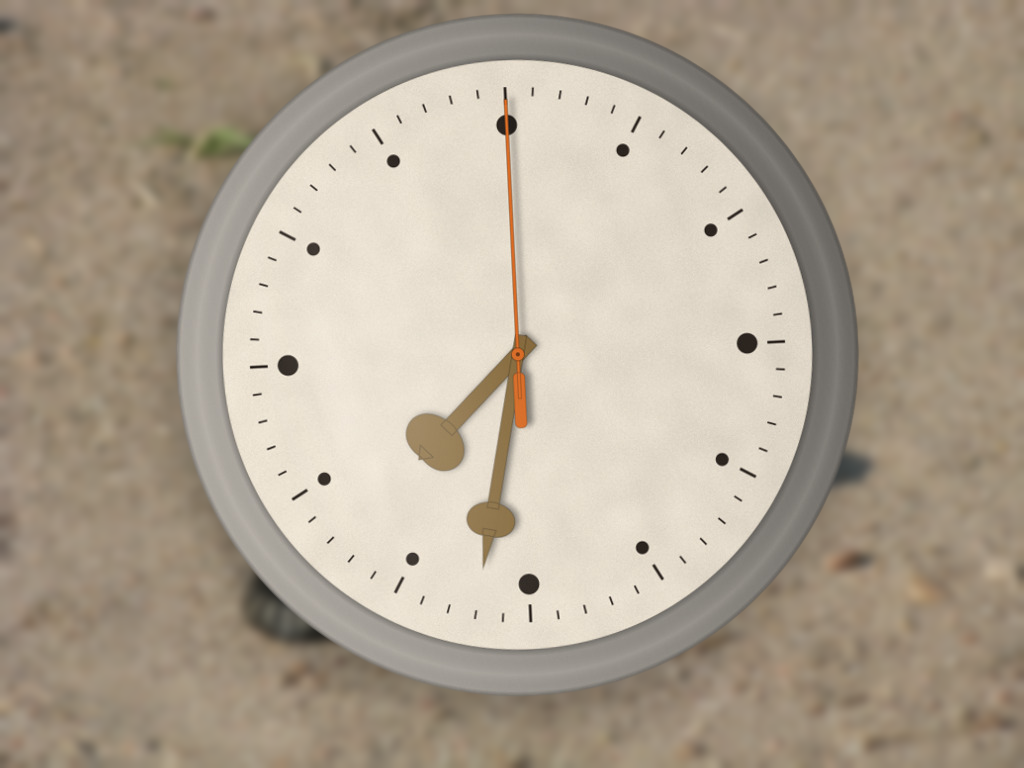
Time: **7:32:00**
